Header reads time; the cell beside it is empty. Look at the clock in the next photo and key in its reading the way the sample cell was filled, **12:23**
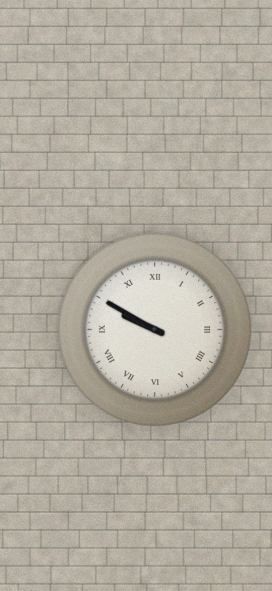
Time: **9:50**
